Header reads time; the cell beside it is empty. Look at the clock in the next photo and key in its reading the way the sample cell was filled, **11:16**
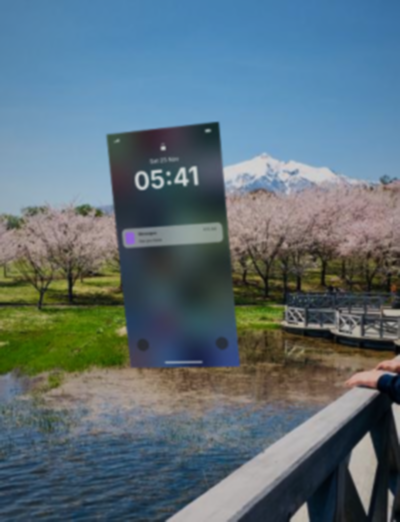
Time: **5:41**
